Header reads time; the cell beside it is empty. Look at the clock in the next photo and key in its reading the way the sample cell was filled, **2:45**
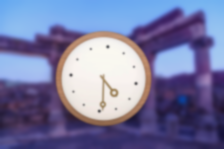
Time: **4:29**
